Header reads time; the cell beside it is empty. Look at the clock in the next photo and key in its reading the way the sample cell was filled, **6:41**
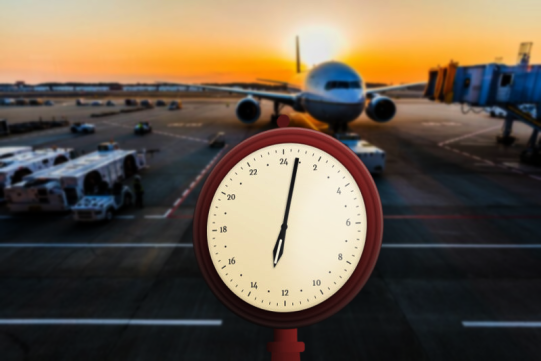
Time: **13:02**
